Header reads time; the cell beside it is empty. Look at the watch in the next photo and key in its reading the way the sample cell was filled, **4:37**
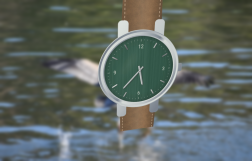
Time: **5:37**
